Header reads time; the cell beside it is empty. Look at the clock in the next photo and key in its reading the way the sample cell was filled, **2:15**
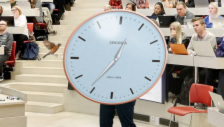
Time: **12:36**
